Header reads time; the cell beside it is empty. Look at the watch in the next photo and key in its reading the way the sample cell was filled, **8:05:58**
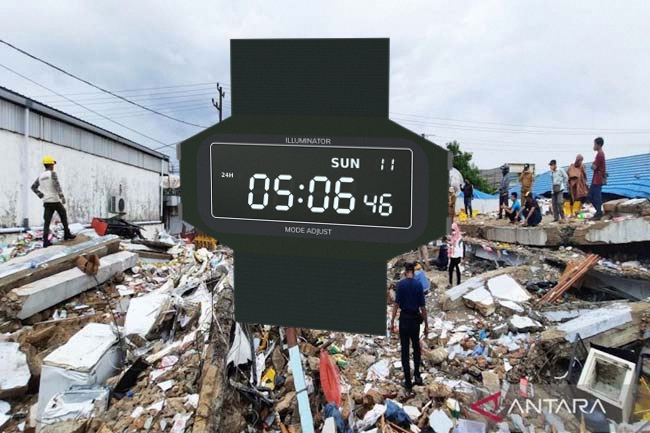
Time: **5:06:46**
